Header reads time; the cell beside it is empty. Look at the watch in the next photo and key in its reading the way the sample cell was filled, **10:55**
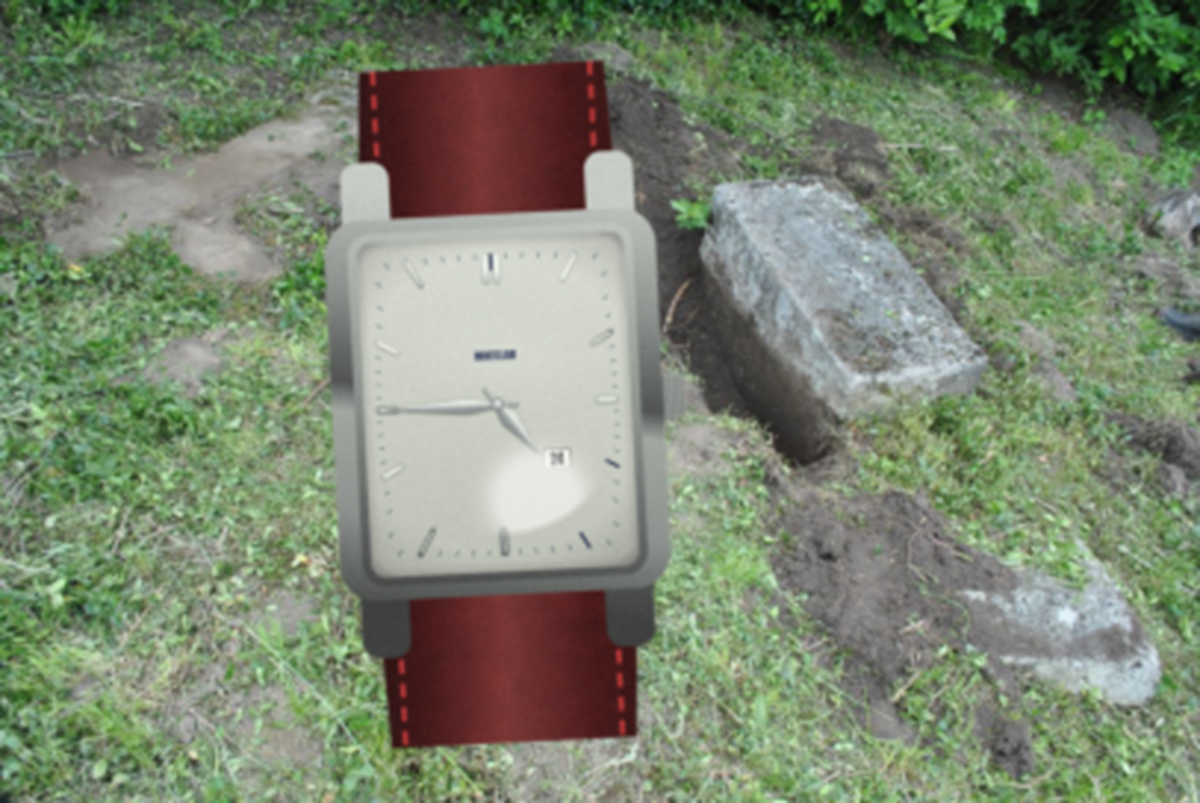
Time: **4:45**
